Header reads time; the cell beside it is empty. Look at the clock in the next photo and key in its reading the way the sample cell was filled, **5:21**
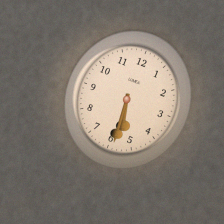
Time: **5:29**
